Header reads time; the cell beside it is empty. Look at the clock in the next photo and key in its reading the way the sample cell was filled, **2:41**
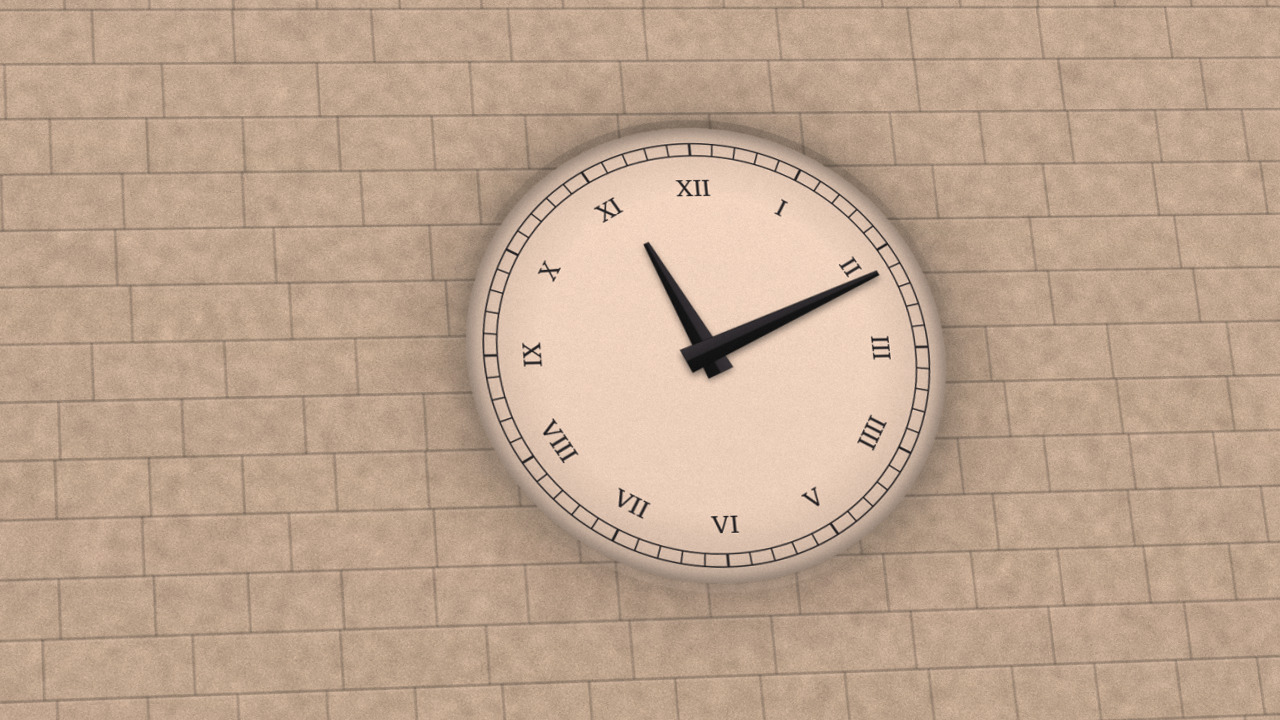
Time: **11:11**
